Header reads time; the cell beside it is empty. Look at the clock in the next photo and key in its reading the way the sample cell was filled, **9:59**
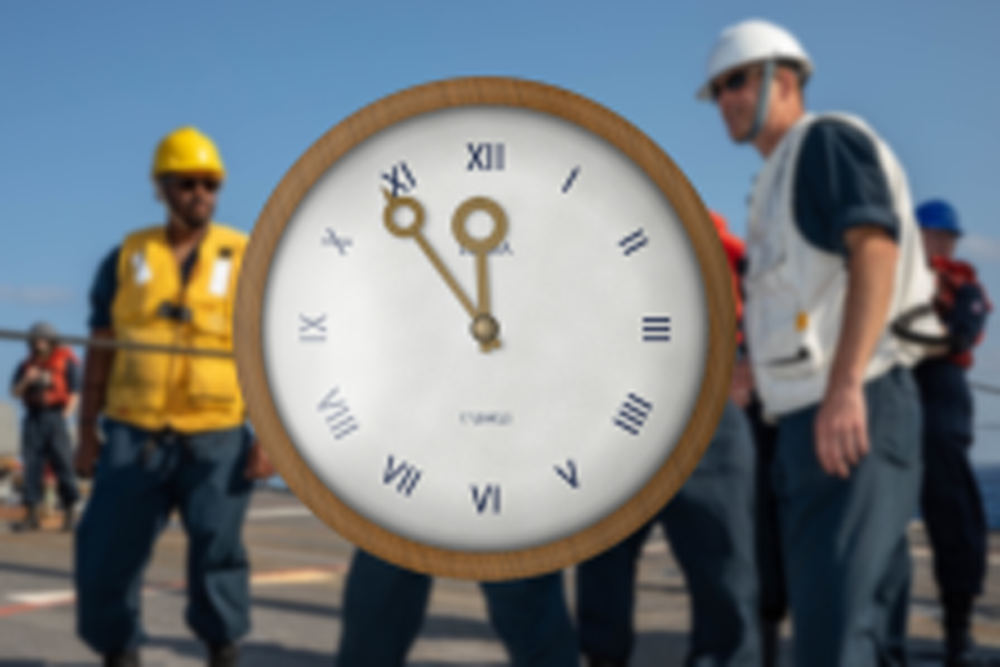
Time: **11:54**
